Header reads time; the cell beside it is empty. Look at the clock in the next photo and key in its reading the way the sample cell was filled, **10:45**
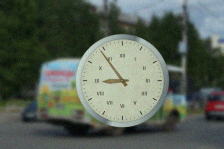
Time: **8:54**
